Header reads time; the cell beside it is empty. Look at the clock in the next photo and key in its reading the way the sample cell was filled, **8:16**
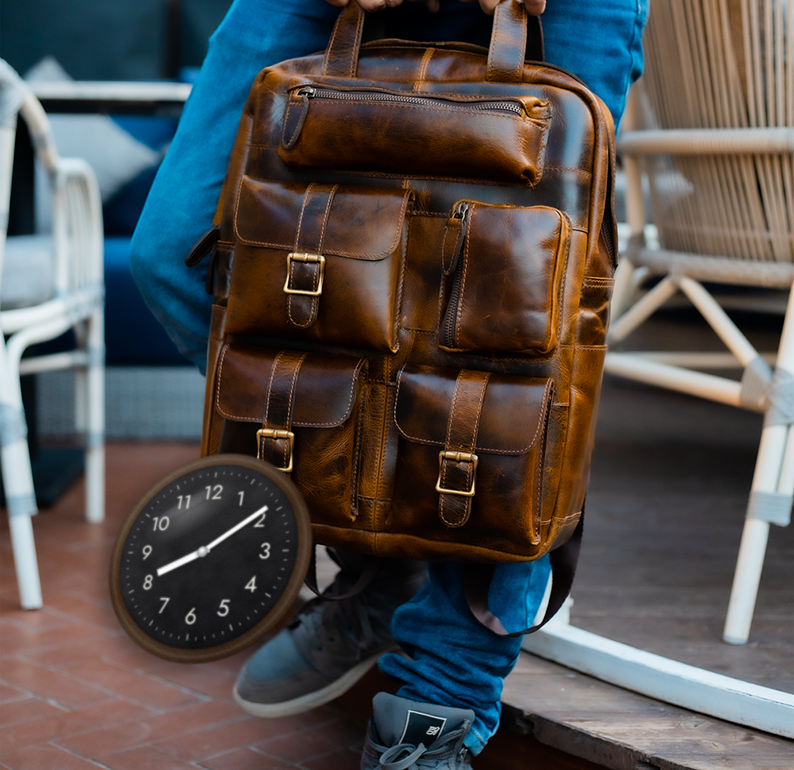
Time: **8:09**
